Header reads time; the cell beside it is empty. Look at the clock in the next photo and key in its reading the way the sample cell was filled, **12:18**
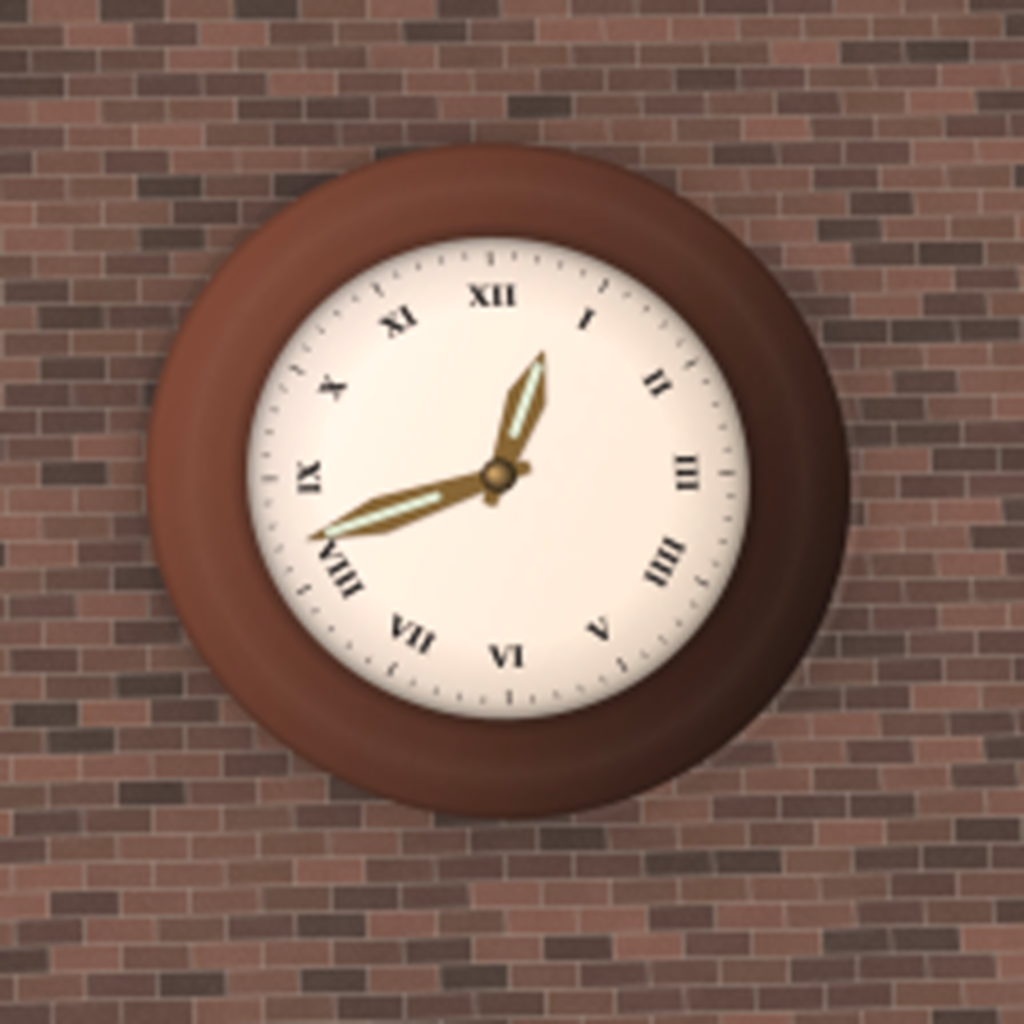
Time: **12:42**
